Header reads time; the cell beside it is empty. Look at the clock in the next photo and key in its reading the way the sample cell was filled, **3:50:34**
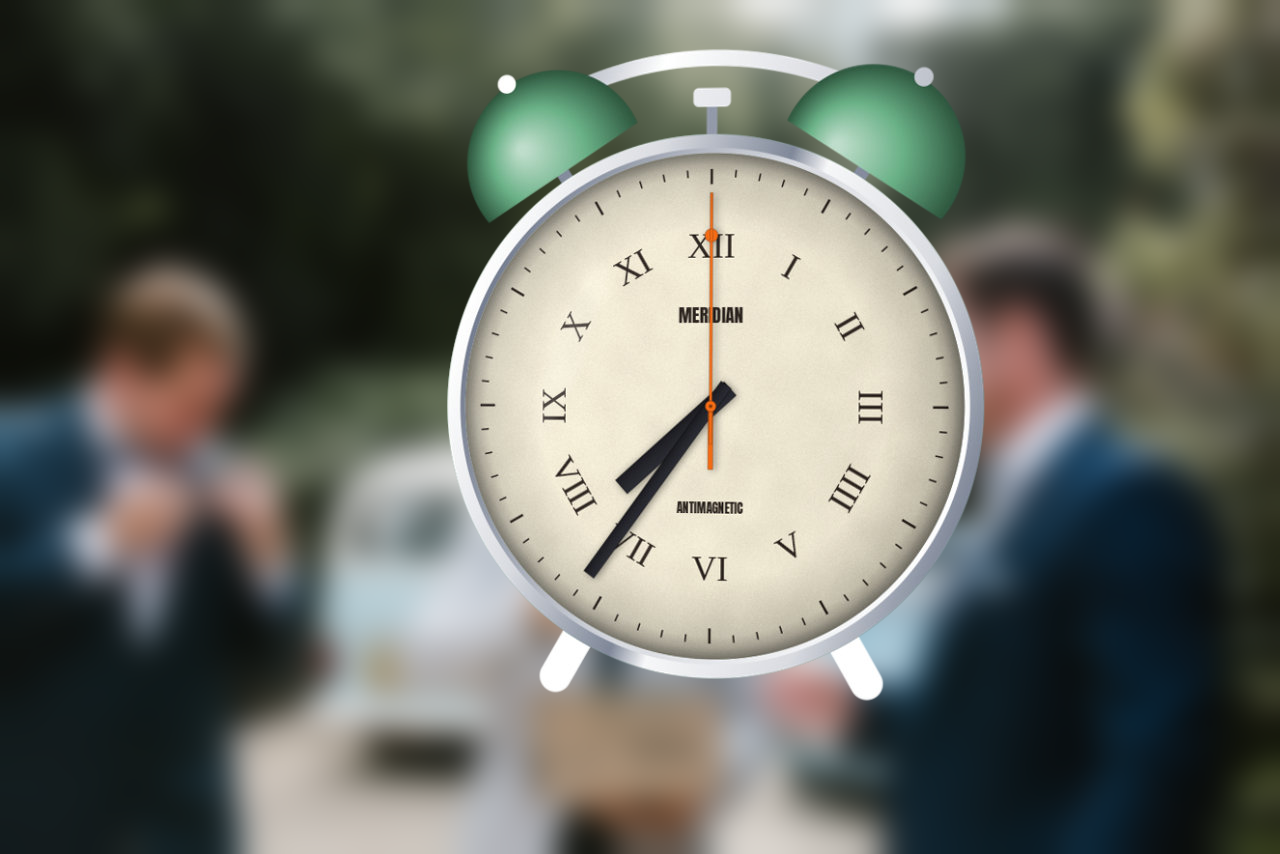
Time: **7:36:00**
